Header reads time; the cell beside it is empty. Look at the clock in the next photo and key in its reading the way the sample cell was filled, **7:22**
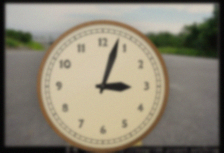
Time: **3:03**
